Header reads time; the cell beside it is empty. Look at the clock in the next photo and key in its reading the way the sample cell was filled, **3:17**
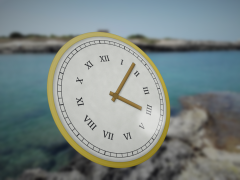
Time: **4:08**
